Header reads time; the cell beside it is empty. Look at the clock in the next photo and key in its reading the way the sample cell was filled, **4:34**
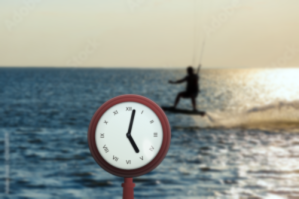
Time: **5:02**
